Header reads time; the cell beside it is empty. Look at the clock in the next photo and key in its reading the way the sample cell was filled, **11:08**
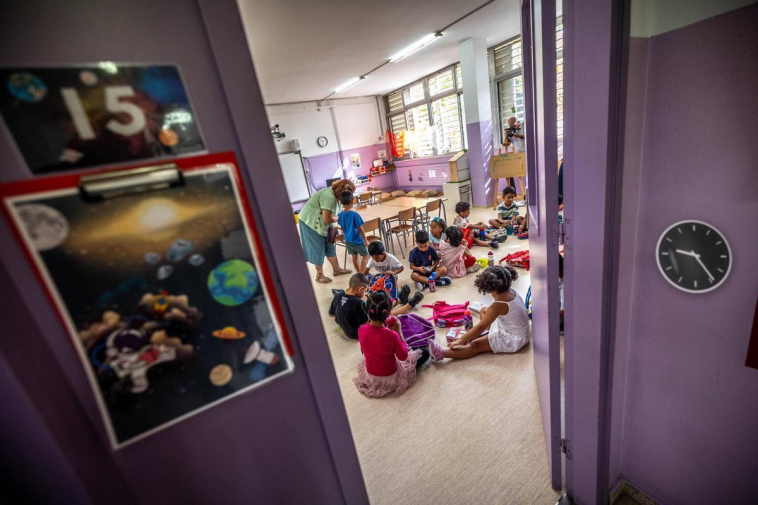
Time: **9:24**
